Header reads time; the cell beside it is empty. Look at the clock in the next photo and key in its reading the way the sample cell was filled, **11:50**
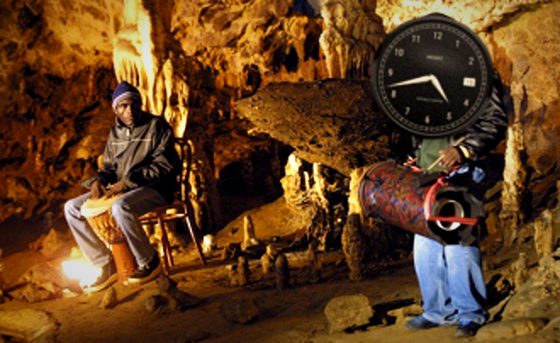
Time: **4:42**
